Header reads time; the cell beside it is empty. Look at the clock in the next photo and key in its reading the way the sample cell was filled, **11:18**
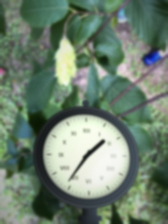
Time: **1:36**
